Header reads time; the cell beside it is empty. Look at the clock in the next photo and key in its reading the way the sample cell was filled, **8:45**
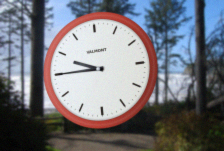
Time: **9:45**
